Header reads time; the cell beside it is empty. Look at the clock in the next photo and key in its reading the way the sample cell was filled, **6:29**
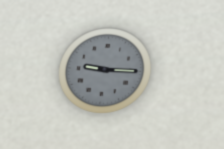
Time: **9:15**
